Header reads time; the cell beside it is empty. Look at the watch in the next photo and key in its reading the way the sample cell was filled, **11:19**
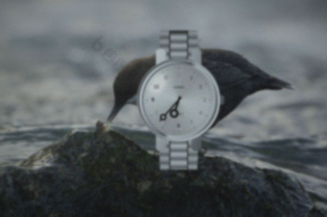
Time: **6:37**
